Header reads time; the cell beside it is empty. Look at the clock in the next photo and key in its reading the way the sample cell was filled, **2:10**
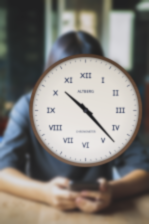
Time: **10:23**
